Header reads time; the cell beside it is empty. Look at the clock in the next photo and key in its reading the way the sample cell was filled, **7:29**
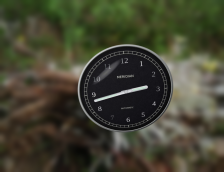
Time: **2:43**
